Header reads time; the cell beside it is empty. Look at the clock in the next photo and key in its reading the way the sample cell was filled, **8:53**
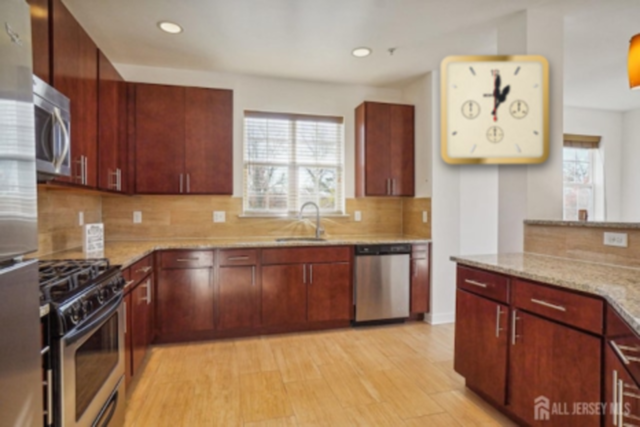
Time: **1:01**
